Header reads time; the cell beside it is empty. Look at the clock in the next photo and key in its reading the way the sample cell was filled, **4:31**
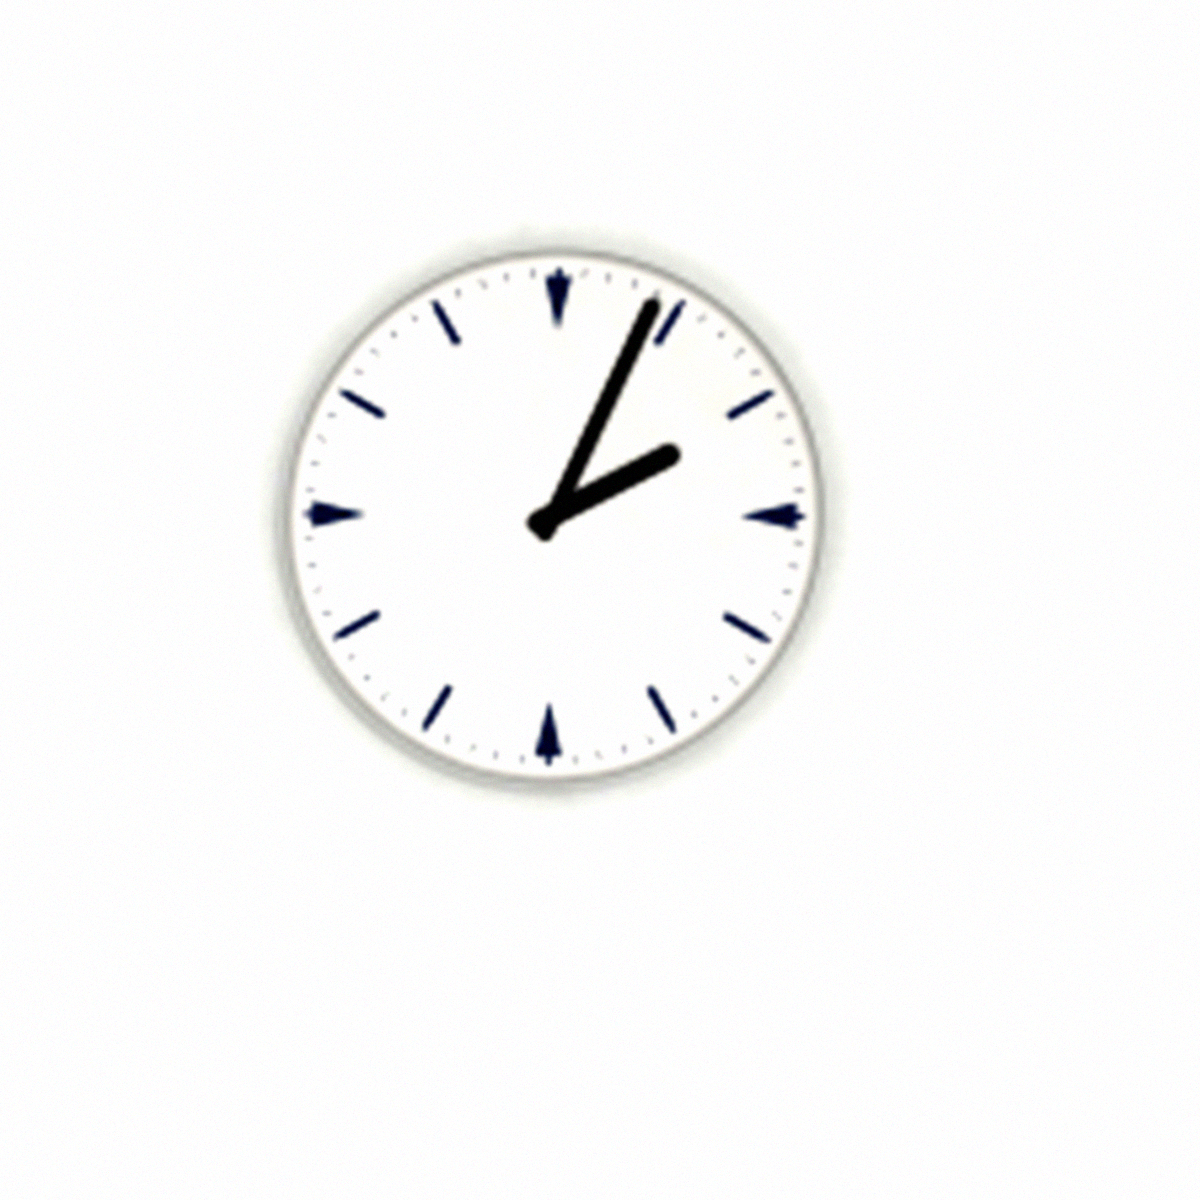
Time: **2:04**
